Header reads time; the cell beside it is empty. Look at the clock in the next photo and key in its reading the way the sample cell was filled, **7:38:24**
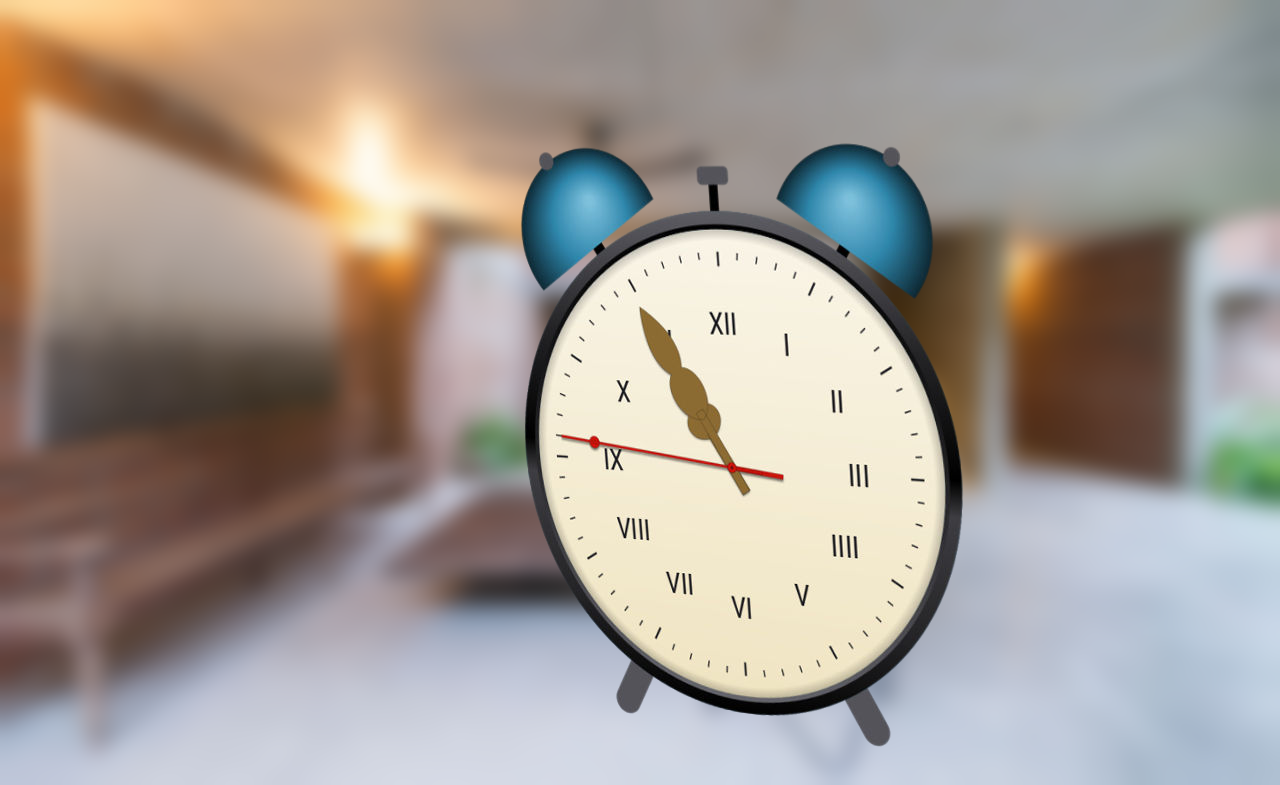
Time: **10:54:46**
